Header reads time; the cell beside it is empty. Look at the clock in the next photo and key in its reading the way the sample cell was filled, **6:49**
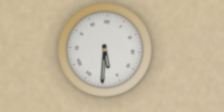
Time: **5:30**
